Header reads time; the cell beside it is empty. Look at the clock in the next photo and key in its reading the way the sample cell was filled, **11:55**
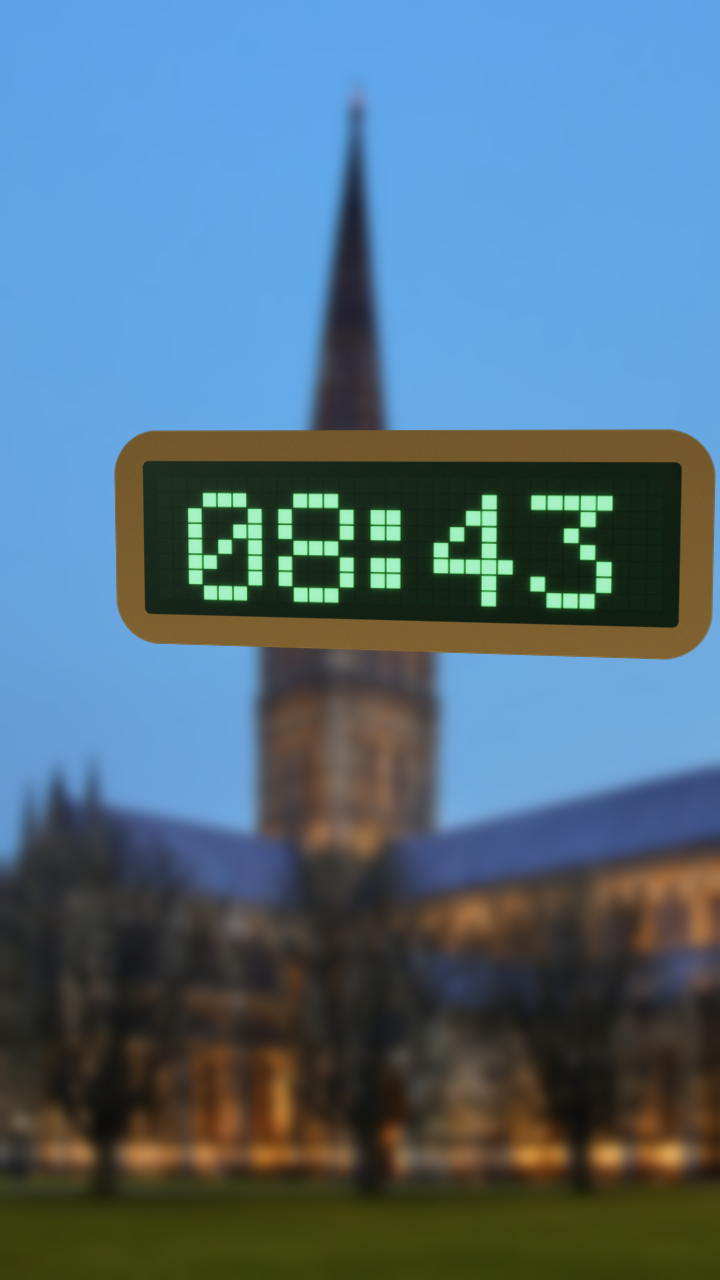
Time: **8:43**
